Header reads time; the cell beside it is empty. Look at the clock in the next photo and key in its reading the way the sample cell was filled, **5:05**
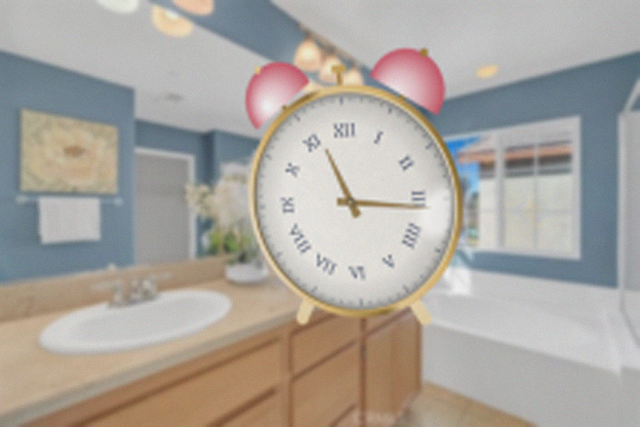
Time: **11:16**
